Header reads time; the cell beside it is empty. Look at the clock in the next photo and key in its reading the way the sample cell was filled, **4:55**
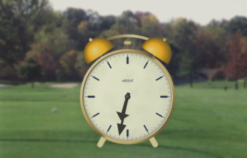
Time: **6:32**
